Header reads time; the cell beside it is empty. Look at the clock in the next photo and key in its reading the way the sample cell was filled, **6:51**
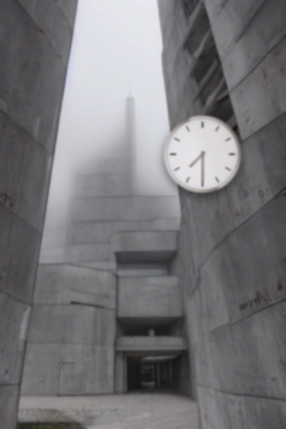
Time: **7:30**
